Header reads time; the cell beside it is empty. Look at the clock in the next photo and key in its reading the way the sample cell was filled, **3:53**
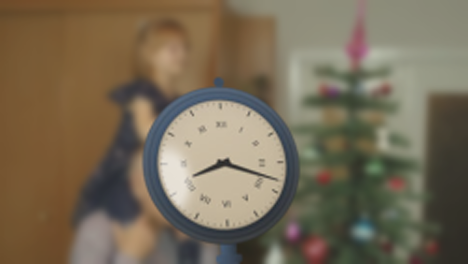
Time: **8:18**
